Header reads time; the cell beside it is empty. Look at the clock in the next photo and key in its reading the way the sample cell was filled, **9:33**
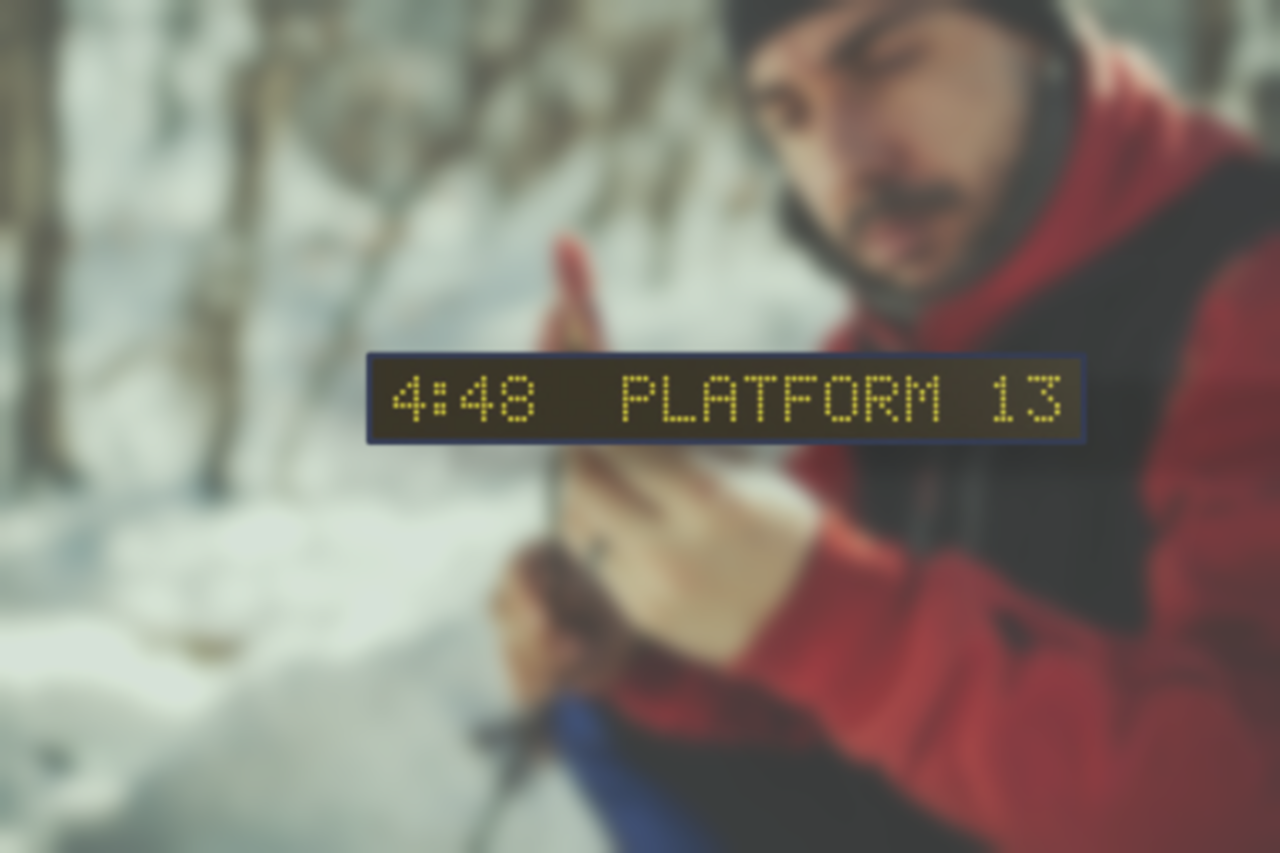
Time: **4:48**
